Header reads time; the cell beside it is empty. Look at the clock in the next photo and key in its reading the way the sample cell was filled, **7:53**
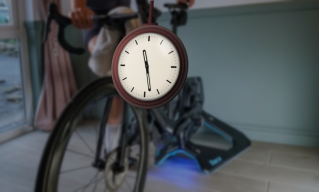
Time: **11:28**
